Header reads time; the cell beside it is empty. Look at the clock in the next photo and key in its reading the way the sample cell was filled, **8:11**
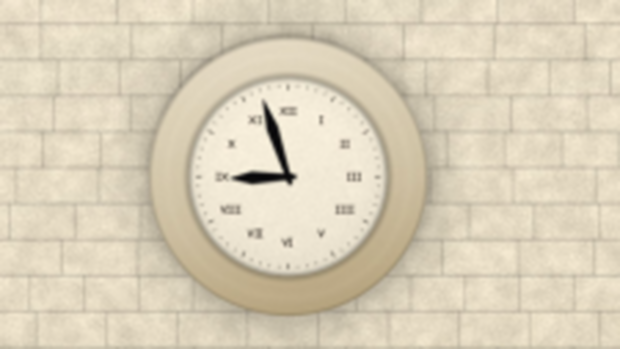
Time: **8:57**
